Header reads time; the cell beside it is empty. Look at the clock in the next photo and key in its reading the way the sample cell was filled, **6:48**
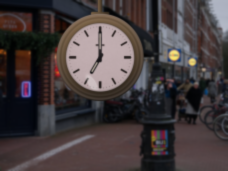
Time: **7:00**
